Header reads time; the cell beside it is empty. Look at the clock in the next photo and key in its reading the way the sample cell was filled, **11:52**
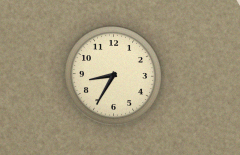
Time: **8:35**
